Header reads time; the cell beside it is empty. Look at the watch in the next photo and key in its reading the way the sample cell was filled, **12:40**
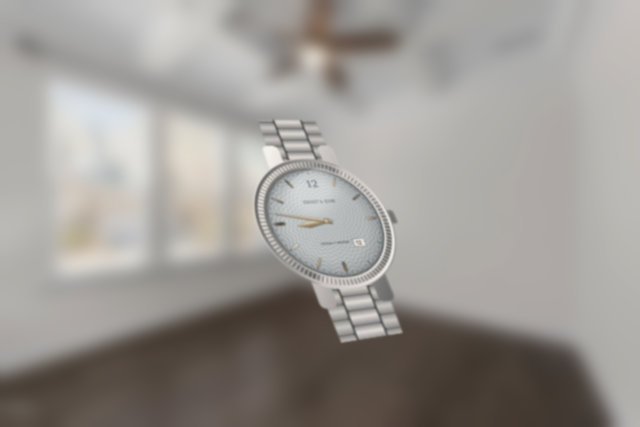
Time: **8:47**
